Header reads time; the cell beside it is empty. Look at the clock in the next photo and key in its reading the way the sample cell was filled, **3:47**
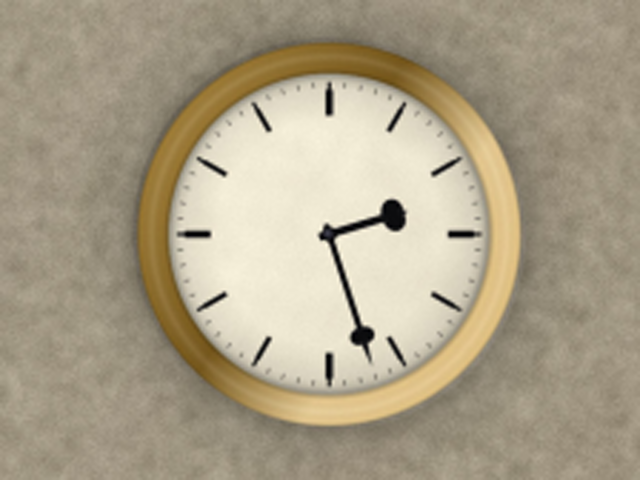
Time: **2:27**
